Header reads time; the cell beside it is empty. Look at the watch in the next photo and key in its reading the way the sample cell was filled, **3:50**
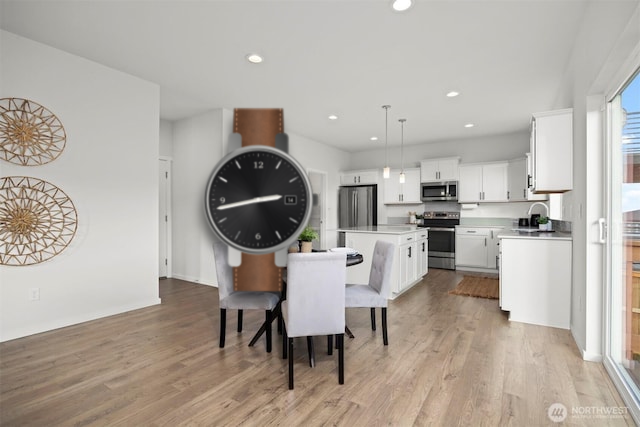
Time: **2:43**
